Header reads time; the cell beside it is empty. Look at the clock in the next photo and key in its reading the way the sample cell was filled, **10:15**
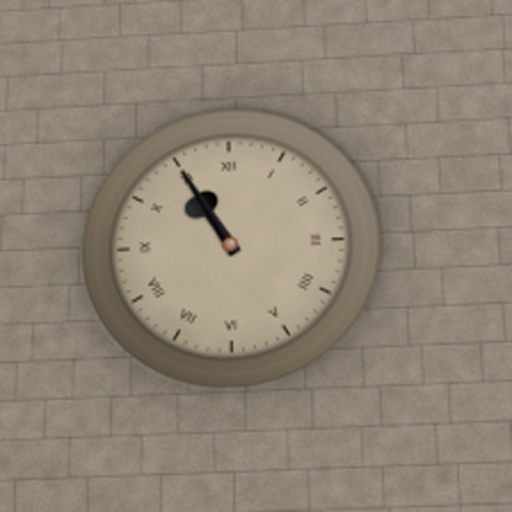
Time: **10:55**
